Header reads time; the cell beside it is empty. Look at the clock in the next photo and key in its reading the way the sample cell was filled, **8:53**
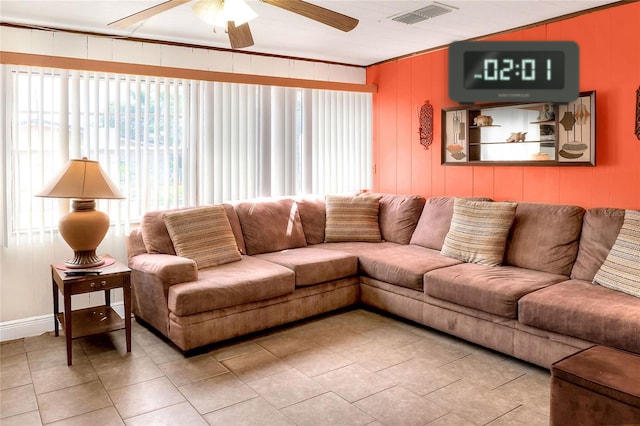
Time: **2:01**
